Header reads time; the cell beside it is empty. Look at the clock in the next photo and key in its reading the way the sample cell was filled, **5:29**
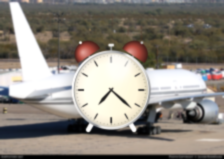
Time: **7:22**
